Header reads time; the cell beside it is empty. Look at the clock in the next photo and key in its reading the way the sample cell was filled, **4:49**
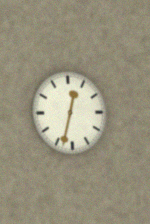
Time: **12:33**
